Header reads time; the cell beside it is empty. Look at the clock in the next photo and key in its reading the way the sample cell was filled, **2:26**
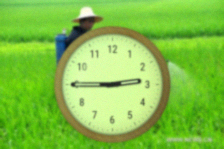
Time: **2:45**
